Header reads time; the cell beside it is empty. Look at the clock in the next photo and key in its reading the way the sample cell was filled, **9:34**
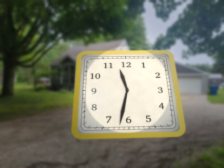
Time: **11:32**
